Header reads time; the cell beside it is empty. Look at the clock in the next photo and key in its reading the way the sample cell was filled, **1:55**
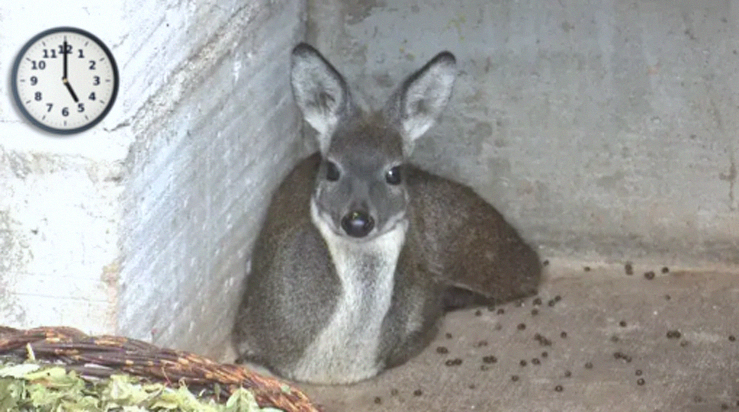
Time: **5:00**
